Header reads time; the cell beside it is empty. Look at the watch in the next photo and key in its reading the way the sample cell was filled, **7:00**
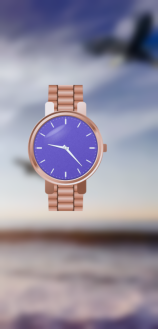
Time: **9:23**
